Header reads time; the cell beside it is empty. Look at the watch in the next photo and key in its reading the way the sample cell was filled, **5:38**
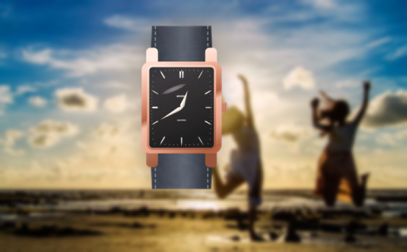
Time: **12:40**
